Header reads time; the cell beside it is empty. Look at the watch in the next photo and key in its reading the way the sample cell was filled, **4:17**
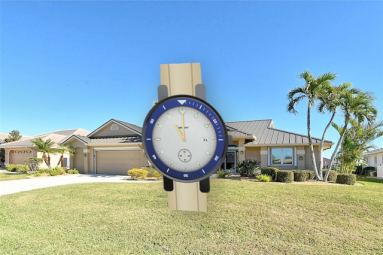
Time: **11:00**
